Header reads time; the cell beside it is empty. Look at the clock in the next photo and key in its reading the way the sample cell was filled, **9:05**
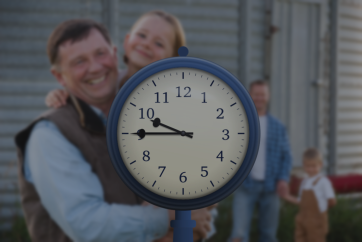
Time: **9:45**
